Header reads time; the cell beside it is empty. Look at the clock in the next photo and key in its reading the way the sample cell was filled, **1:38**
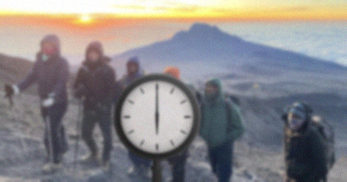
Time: **6:00**
